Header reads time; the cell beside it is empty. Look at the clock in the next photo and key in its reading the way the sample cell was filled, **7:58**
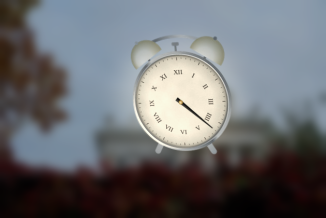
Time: **4:22**
